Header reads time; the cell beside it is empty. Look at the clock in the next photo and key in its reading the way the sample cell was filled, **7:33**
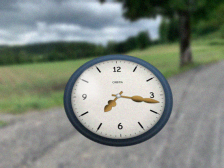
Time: **7:17**
